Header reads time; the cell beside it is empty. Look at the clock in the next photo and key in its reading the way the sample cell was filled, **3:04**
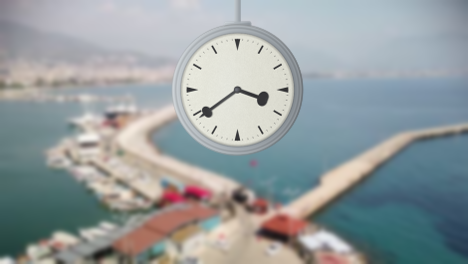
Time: **3:39**
